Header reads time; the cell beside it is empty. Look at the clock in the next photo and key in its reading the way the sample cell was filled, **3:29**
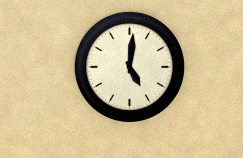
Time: **5:01**
